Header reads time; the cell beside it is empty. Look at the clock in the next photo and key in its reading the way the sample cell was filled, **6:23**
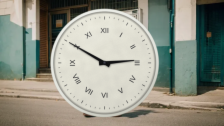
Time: **2:50**
